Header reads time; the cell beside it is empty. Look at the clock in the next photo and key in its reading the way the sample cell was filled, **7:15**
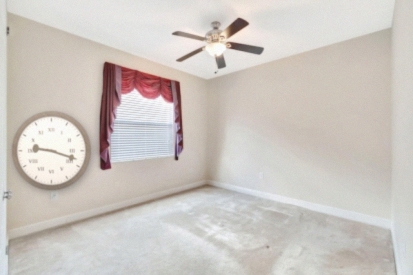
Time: **9:18**
